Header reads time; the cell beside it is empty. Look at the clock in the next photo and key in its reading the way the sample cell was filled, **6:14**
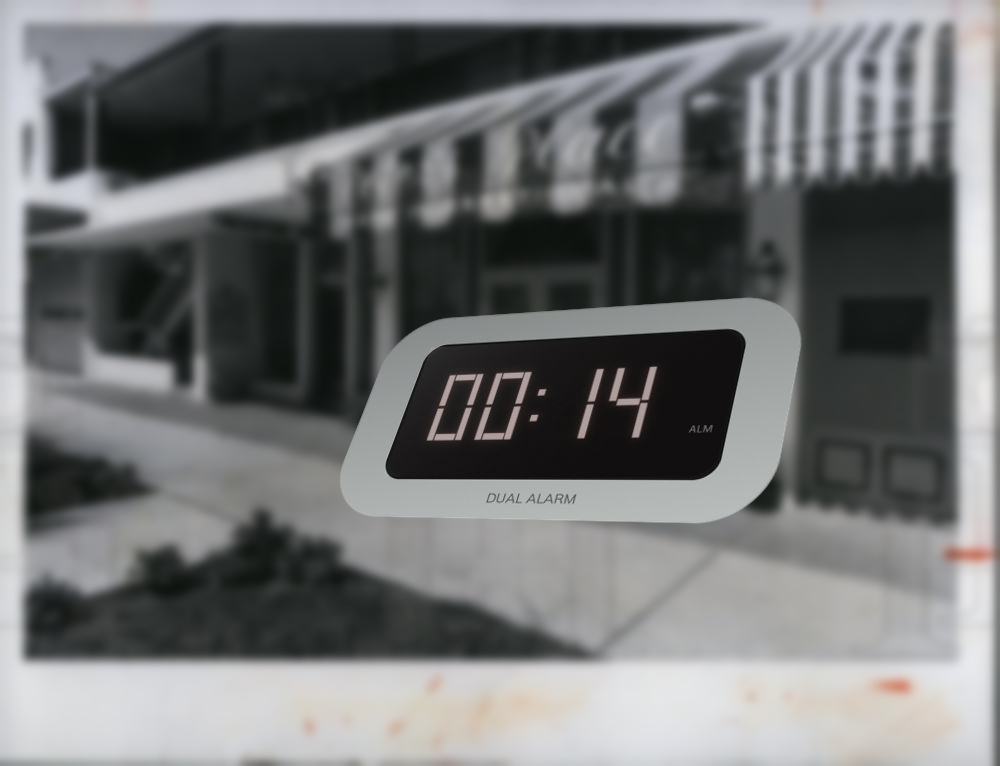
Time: **0:14**
